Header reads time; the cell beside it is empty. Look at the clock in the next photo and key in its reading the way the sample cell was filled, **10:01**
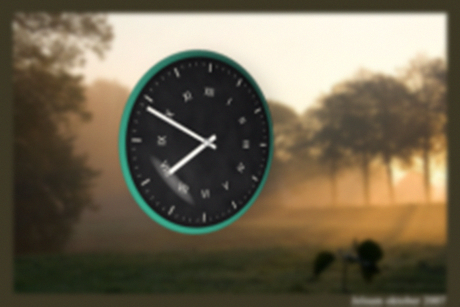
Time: **7:49**
